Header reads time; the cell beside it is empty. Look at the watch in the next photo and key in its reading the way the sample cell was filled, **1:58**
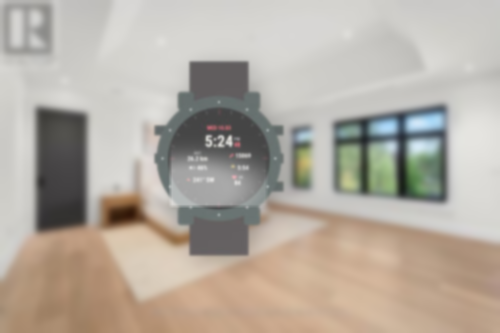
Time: **5:24**
